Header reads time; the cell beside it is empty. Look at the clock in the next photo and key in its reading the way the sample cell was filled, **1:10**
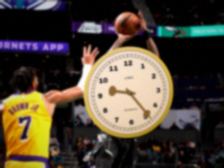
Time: **9:24**
